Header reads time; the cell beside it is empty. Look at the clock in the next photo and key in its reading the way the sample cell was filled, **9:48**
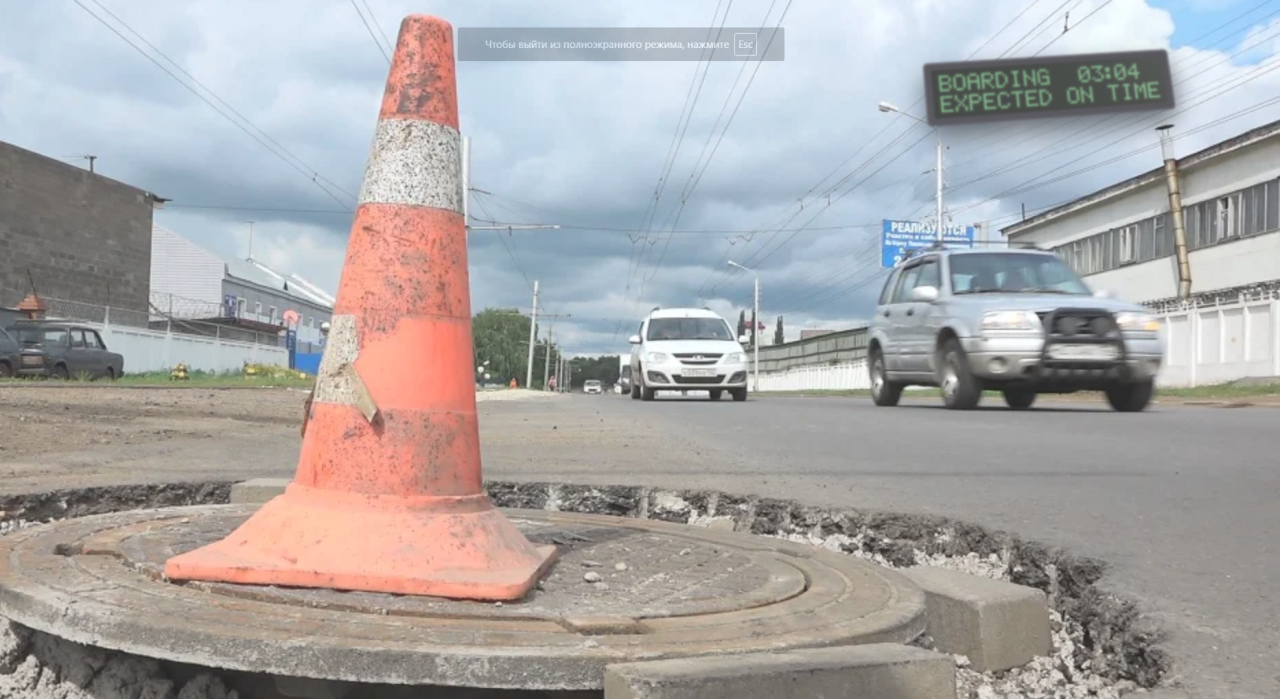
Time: **3:04**
